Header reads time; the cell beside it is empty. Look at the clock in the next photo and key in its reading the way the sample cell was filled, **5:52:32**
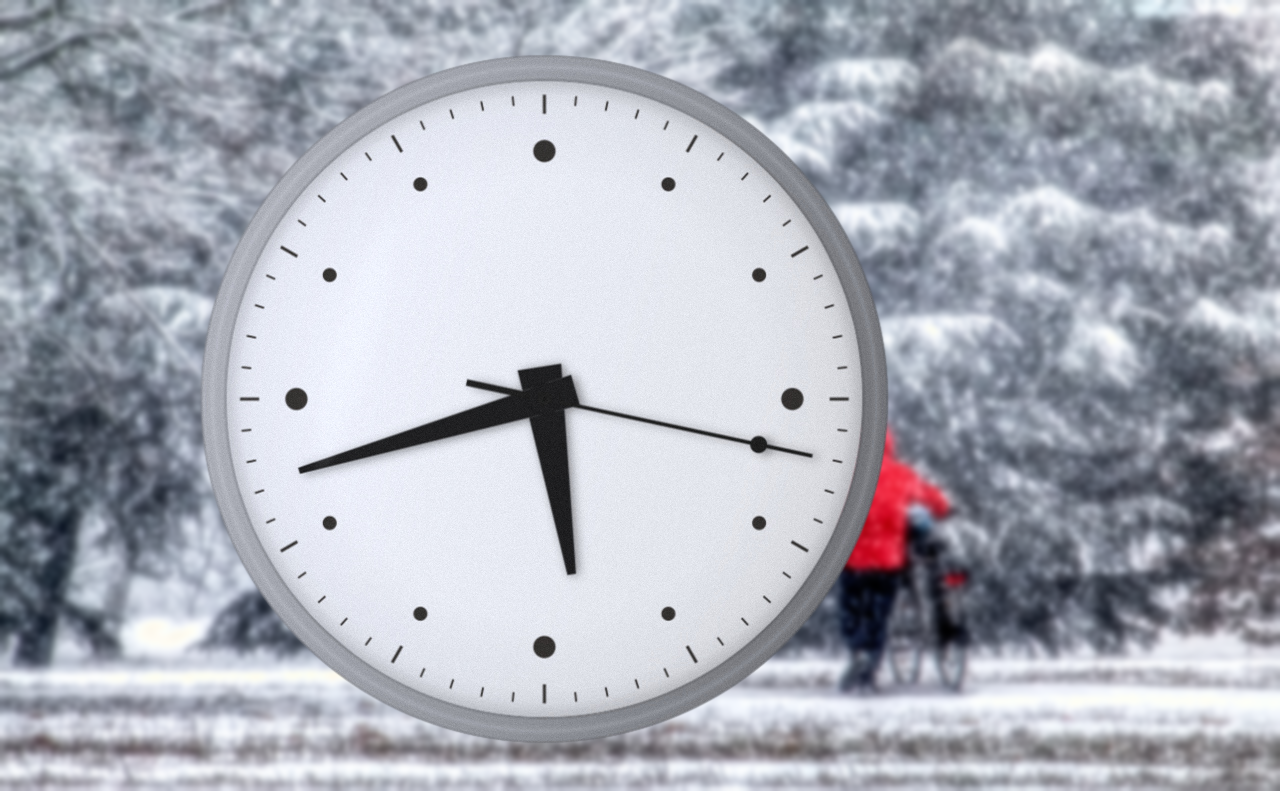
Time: **5:42:17**
